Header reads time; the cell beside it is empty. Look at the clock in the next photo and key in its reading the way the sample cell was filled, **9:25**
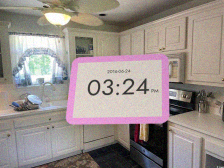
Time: **3:24**
